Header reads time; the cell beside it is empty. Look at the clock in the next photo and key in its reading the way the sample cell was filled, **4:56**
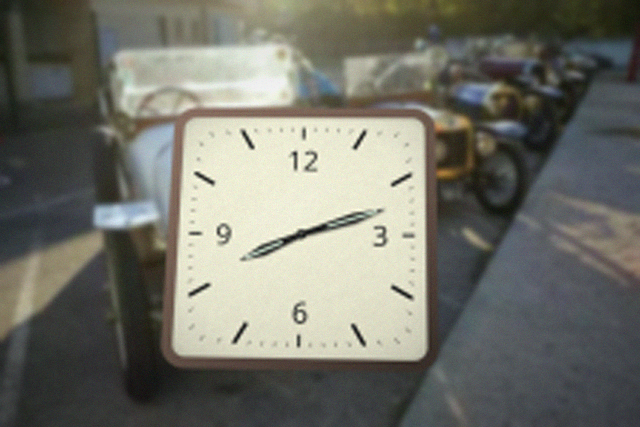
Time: **8:12**
